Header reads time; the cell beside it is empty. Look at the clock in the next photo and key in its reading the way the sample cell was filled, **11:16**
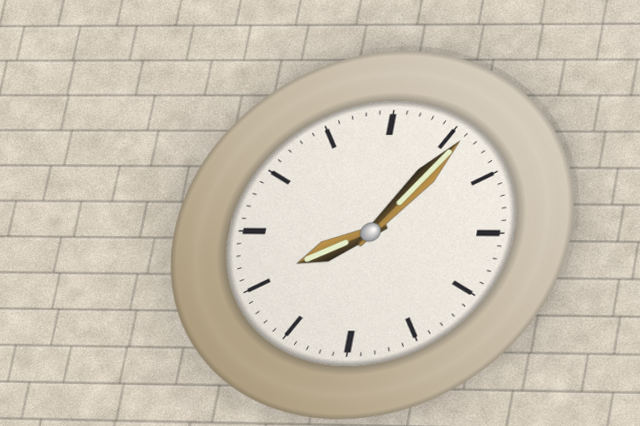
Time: **8:06**
